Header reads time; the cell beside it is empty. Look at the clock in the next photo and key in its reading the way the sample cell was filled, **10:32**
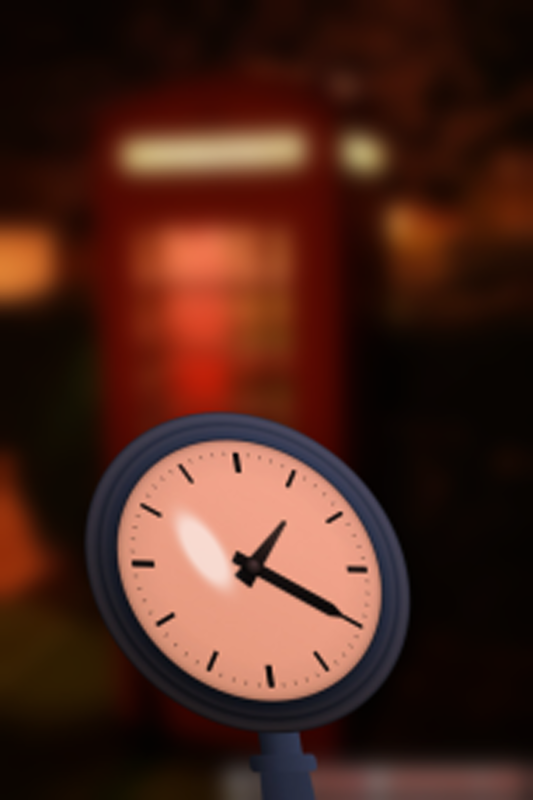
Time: **1:20**
